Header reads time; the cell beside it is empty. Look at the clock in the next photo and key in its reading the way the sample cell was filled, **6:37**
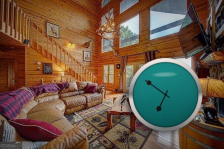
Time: **6:51**
